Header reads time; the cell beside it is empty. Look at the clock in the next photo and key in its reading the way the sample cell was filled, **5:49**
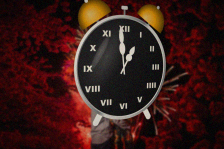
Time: **12:59**
